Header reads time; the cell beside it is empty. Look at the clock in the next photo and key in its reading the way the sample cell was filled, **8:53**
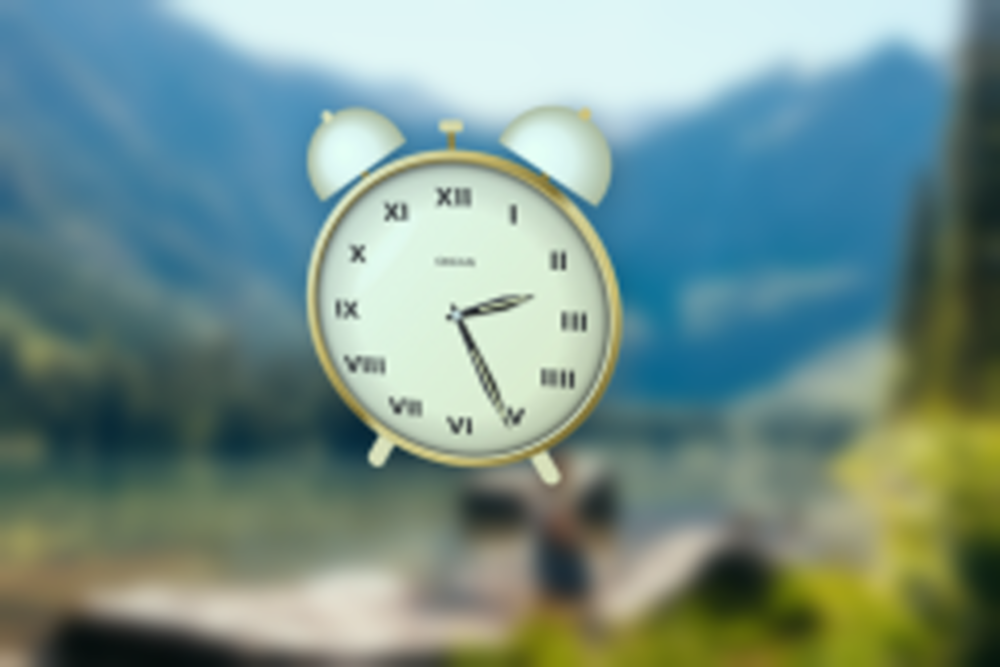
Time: **2:26**
